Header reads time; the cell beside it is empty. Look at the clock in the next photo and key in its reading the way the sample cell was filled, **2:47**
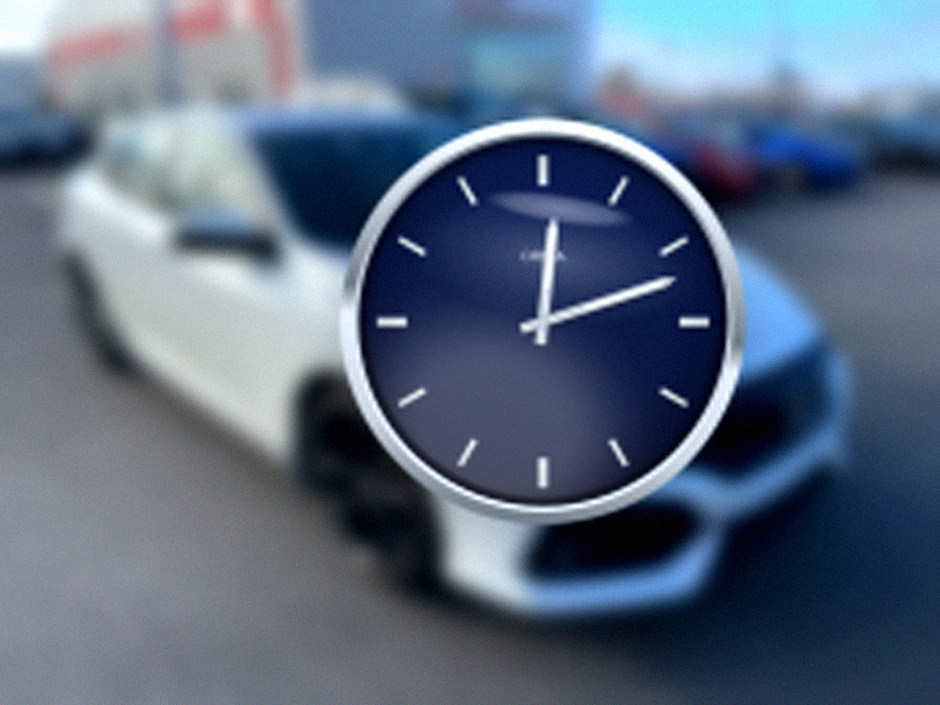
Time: **12:12**
